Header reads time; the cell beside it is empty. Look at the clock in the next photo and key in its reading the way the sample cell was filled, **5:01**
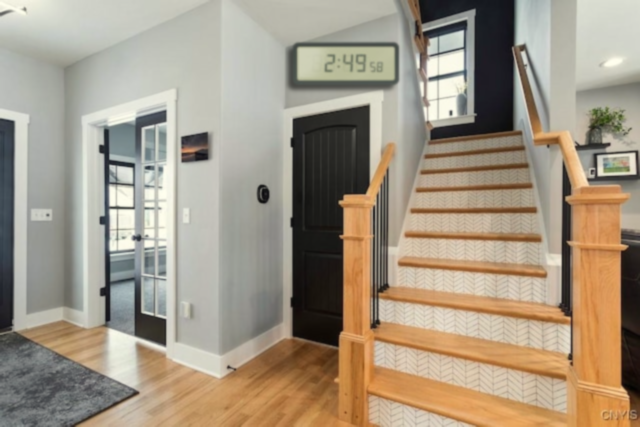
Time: **2:49**
